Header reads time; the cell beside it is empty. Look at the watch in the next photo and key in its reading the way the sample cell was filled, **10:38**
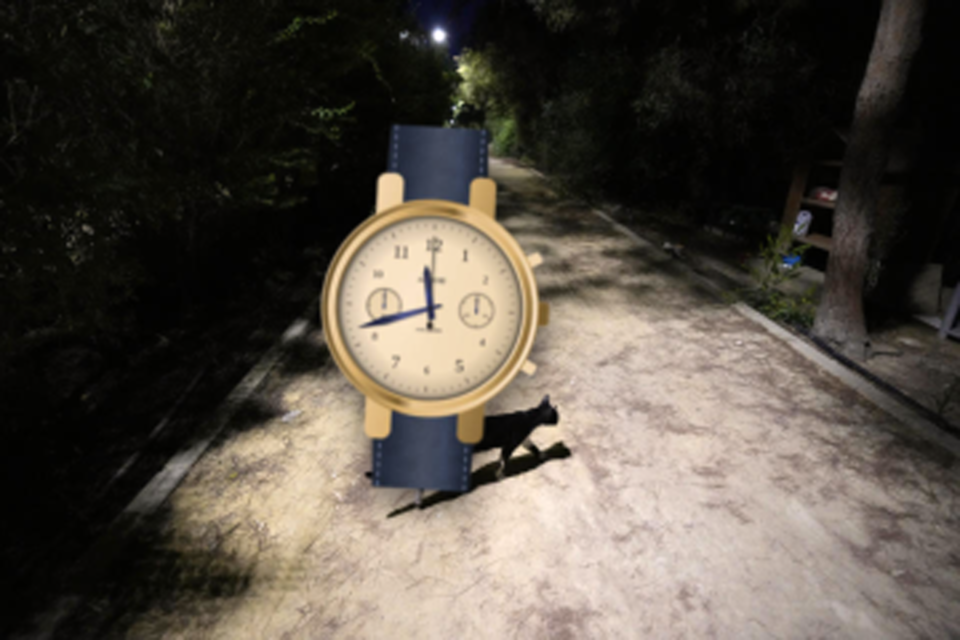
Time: **11:42**
